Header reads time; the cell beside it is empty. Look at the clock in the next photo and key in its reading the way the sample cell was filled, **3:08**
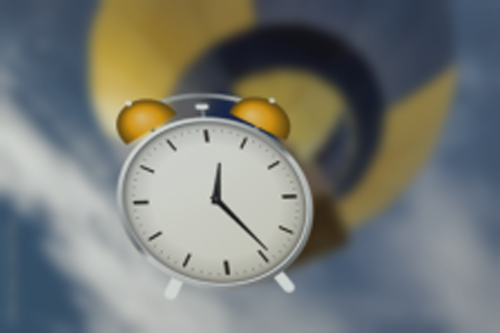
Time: **12:24**
